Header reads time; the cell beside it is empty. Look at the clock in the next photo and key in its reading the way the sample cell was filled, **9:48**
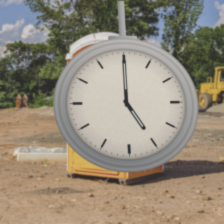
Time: **5:00**
